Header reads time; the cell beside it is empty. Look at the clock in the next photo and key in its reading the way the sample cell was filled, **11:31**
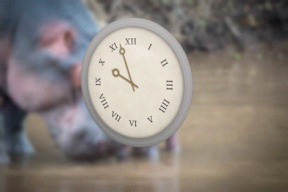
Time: **9:57**
